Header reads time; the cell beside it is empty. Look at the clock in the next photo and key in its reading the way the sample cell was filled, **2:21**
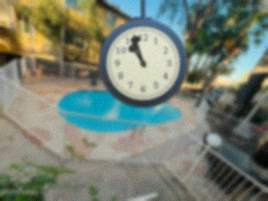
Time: **10:57**
